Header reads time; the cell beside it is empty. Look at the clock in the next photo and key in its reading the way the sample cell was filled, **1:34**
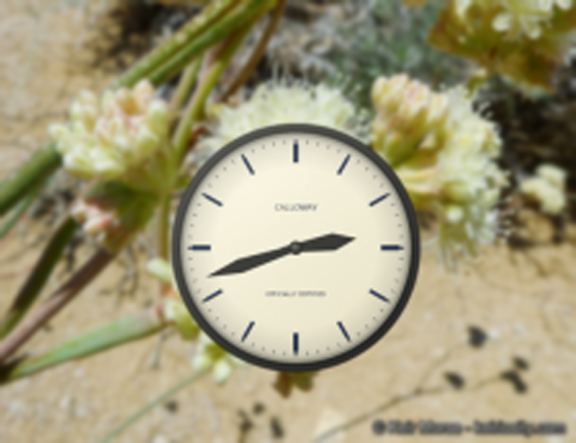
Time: **2:42**
